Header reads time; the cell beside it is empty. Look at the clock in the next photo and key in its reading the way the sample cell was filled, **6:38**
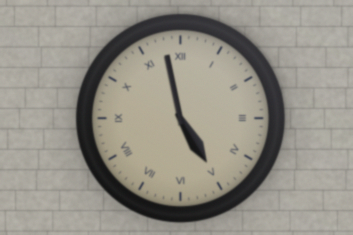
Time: **4:58**
